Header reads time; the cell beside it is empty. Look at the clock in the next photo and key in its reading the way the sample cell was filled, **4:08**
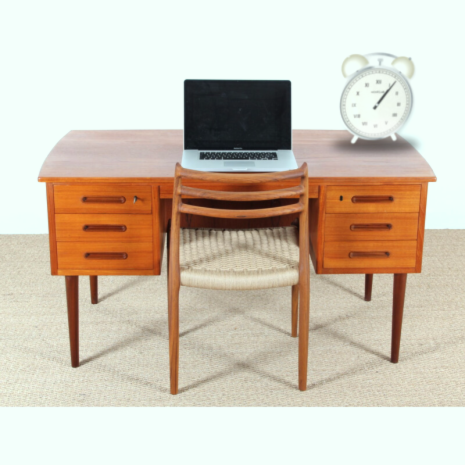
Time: **1:06**
